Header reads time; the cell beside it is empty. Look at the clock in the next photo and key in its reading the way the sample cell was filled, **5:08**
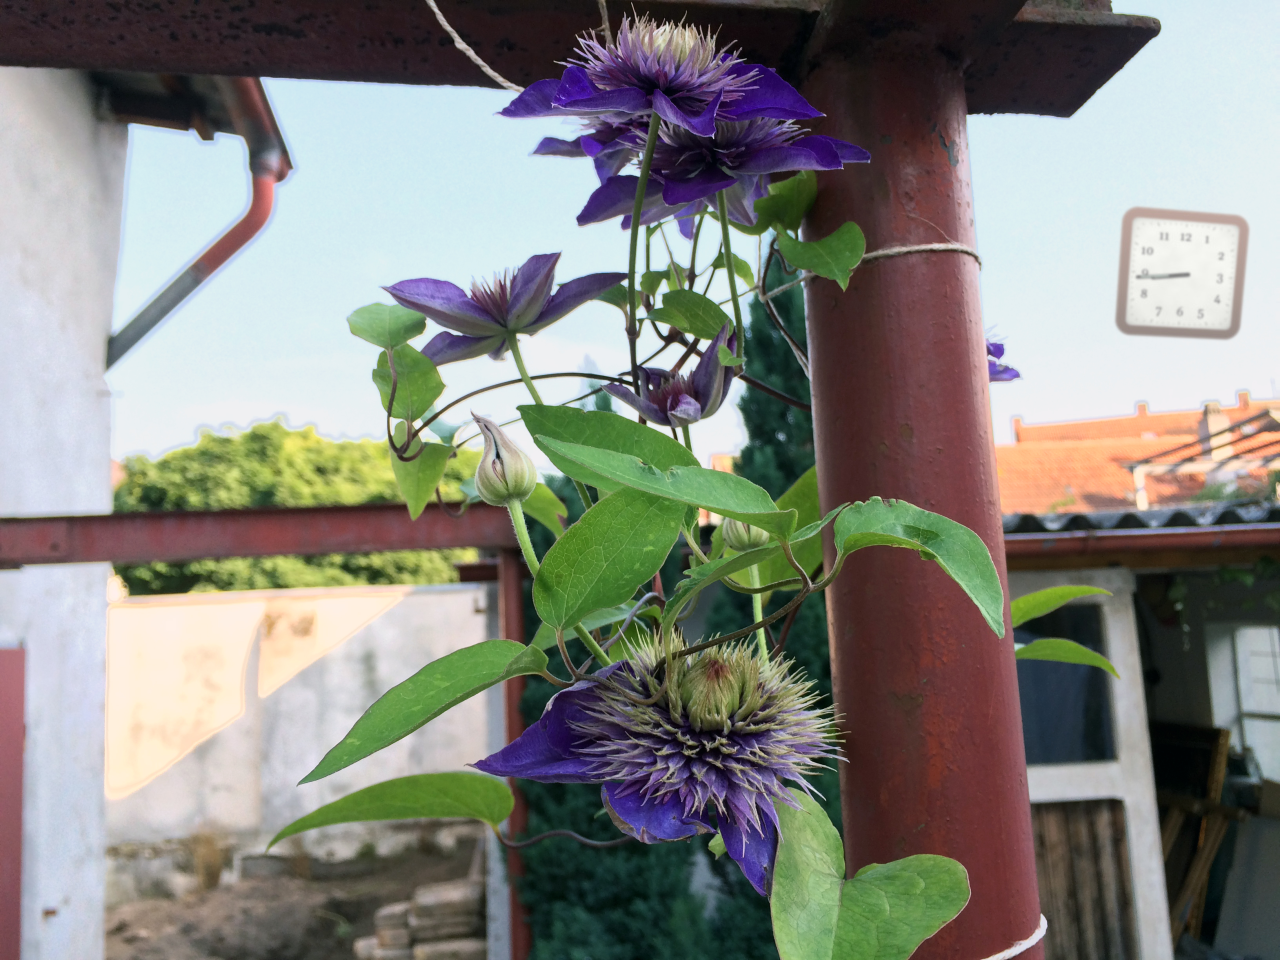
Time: **8:44**
